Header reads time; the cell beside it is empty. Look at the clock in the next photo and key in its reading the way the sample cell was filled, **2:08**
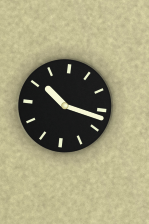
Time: **10:17**
